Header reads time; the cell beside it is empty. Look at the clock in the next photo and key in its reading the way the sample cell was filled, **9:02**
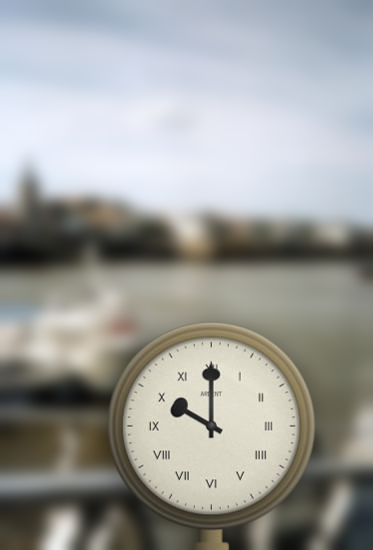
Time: **10:00**
